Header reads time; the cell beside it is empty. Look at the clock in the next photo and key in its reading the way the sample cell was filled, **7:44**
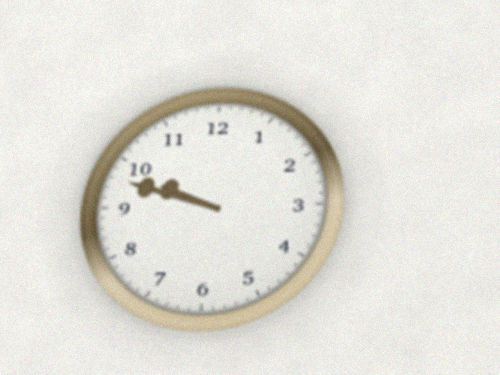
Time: **9:48**
